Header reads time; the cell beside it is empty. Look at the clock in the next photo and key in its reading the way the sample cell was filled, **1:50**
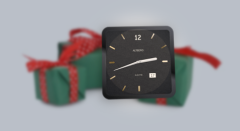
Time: **2:42**
